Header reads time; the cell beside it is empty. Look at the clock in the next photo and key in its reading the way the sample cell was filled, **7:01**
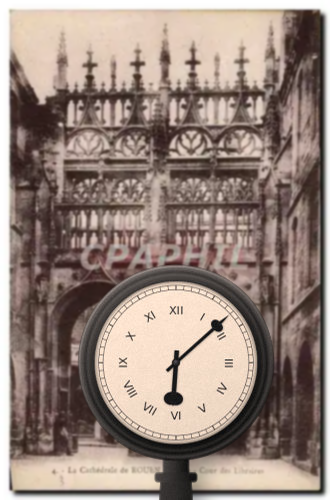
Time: **6:08**
